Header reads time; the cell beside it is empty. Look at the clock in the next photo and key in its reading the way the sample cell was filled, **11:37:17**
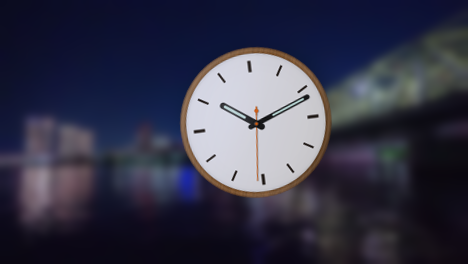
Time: **10:11:31**
